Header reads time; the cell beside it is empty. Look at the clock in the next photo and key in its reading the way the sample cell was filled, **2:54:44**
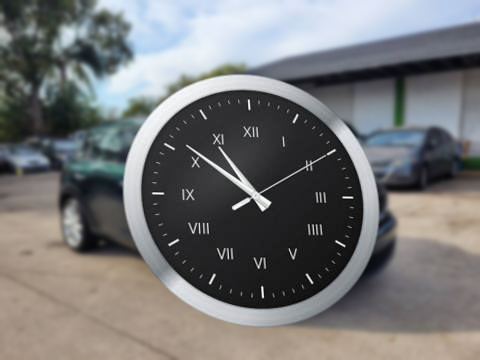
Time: **10:51:10**
